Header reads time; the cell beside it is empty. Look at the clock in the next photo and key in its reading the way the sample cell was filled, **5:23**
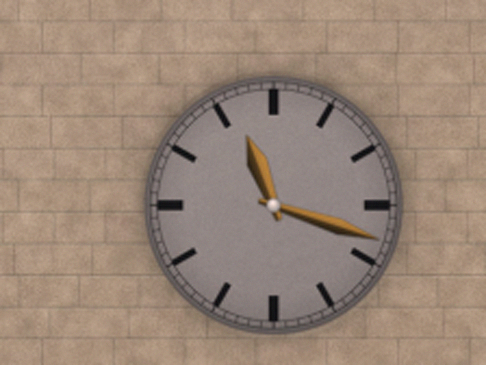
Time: **11:18**
